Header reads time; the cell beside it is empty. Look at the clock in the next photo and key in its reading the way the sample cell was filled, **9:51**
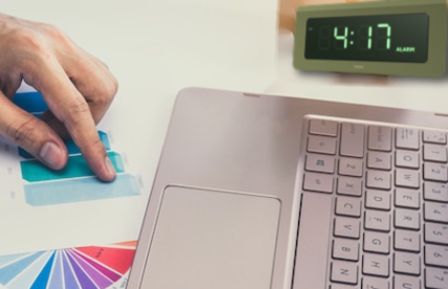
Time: **4:17**
